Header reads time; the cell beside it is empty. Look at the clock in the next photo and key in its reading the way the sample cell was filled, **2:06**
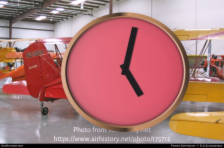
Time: **5:02**
